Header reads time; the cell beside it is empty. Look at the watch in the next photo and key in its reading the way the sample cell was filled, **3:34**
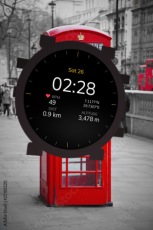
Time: **2:28**
